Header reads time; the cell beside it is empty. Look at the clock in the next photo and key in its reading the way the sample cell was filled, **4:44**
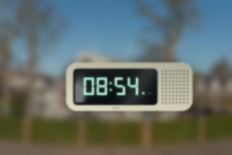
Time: **8:54**
